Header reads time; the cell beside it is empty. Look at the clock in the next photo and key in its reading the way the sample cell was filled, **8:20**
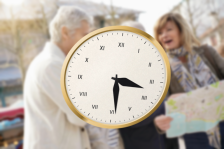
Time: **3:29**
